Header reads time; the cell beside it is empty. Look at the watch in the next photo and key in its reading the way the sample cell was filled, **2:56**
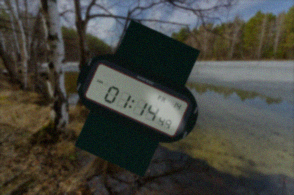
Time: **1:14**
